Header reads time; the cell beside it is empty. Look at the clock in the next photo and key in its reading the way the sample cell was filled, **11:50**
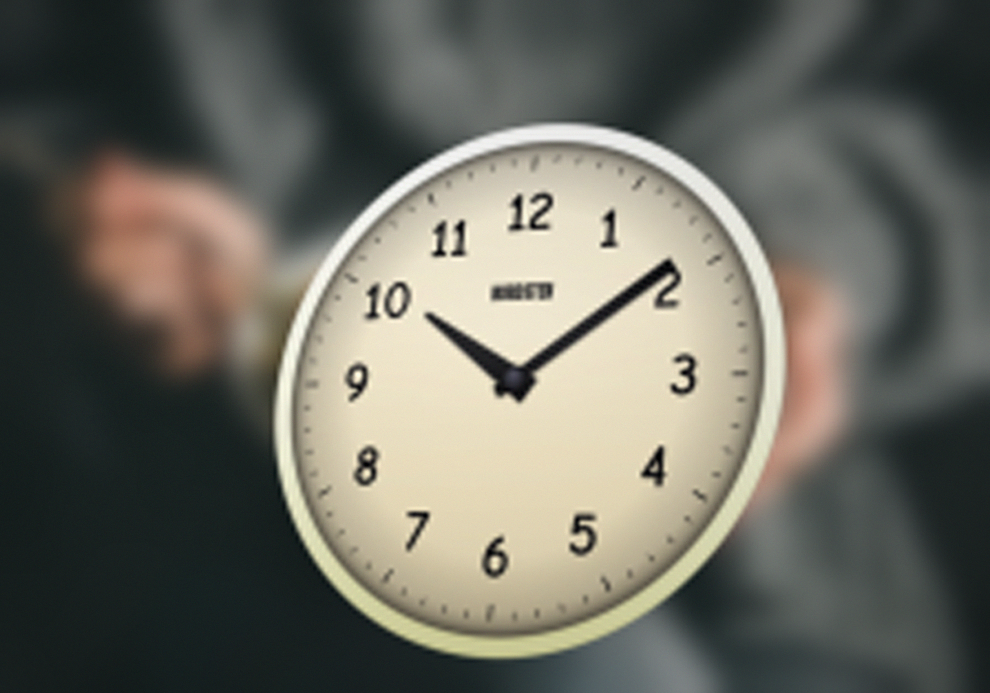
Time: **10:09**
